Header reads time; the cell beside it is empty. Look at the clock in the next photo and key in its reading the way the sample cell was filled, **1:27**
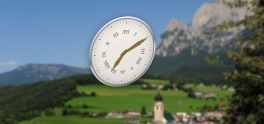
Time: **7:10**
